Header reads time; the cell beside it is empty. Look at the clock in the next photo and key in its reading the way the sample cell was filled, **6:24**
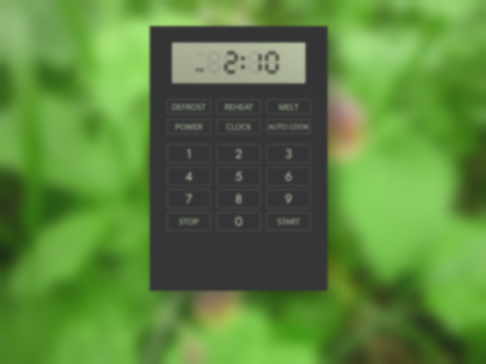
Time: **2:10**
